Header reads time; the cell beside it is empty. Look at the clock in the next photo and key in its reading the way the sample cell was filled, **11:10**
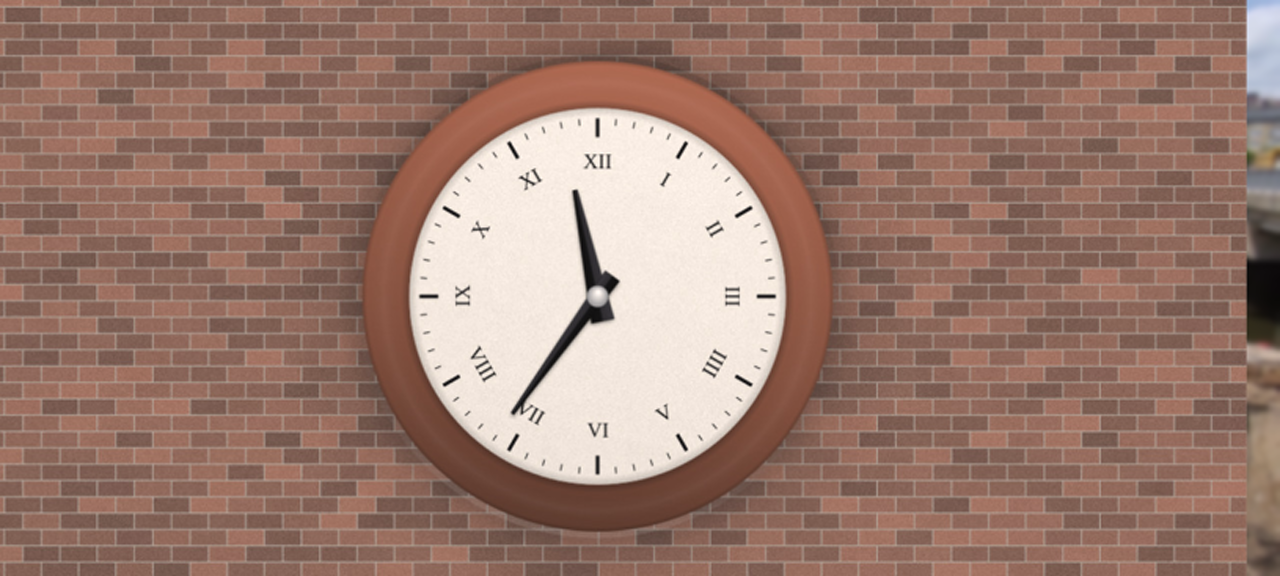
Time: **11:36**
